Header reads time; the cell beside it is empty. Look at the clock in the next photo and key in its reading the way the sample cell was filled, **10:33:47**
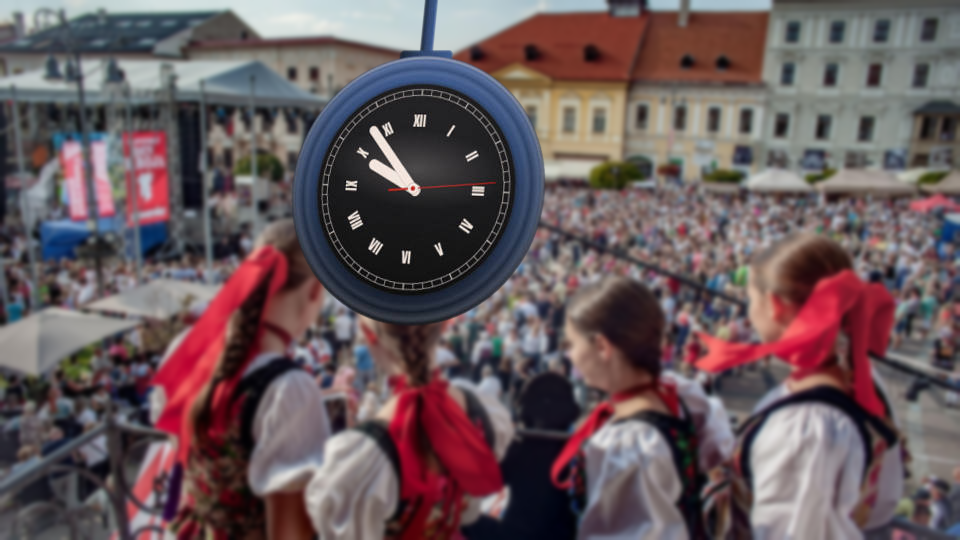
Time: **9:53:14**
